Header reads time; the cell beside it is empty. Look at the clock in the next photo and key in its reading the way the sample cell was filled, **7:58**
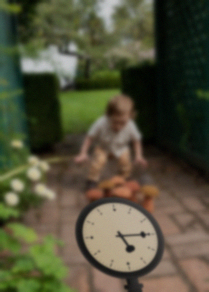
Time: **5:15**
